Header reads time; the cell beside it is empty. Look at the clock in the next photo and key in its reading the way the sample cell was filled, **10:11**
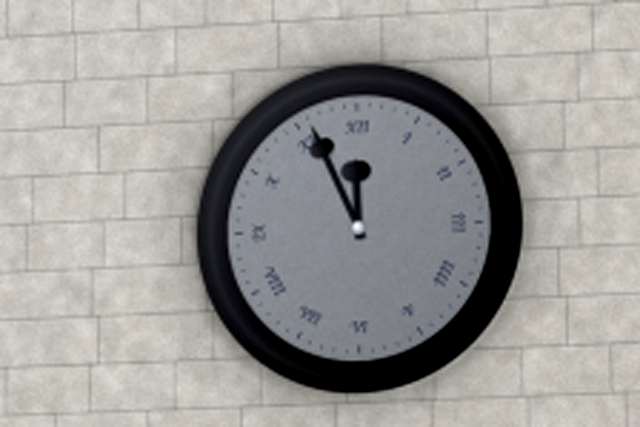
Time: **11:56**
